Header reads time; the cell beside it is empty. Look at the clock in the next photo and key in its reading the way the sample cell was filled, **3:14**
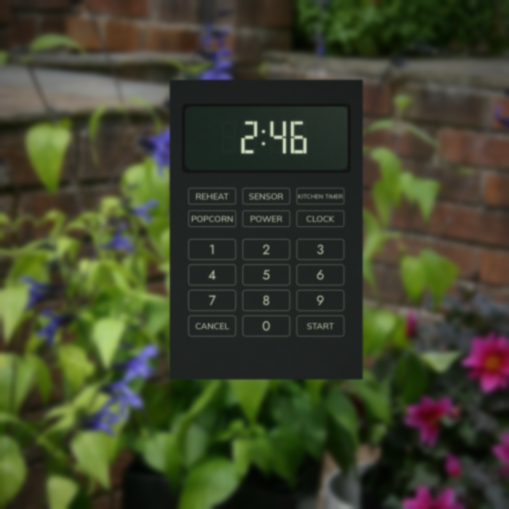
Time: **2:46**
